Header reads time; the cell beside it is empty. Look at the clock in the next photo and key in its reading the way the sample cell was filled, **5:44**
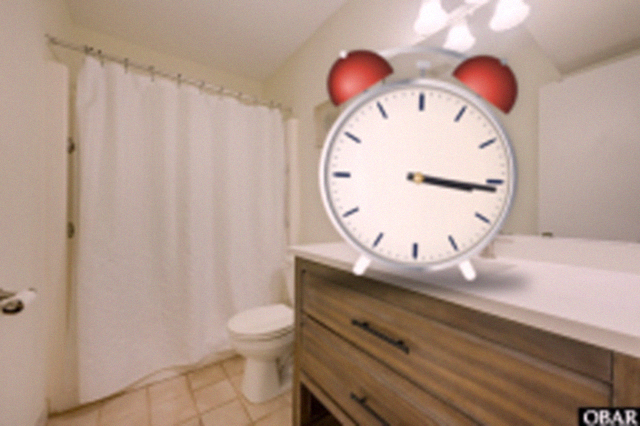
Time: **3:16**
